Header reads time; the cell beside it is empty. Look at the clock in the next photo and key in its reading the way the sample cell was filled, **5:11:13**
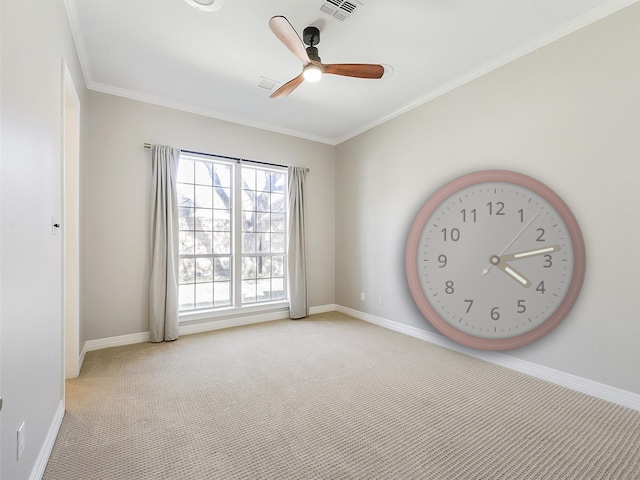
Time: **4:13:07**
